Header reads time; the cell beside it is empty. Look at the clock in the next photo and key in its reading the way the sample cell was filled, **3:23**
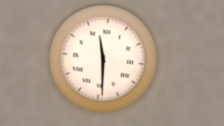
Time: **11:29**
